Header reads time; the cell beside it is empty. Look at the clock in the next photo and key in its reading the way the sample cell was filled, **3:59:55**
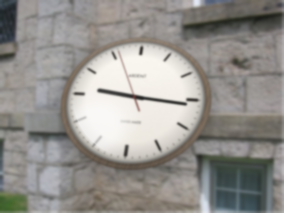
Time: **9:15:56**
